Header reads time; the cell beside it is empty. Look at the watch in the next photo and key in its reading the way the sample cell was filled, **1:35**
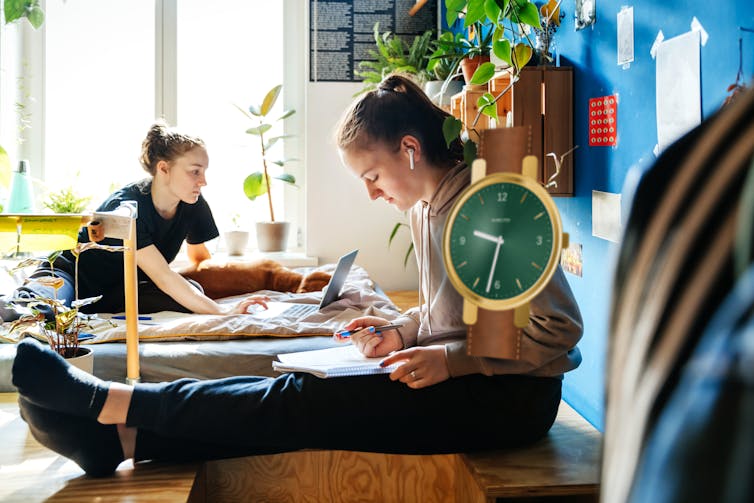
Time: **9:32**
